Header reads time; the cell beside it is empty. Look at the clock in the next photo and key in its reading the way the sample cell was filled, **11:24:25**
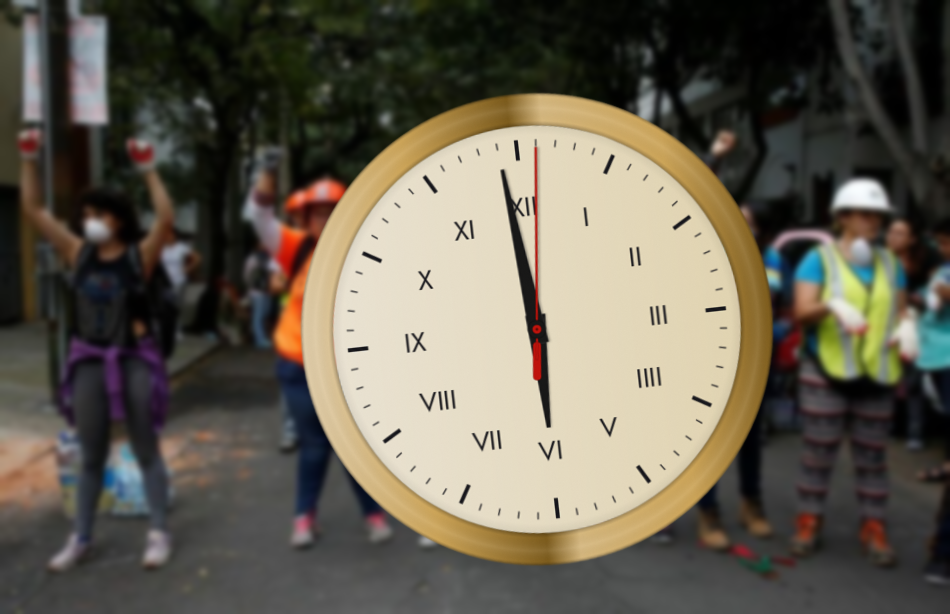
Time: **5:59:01**
